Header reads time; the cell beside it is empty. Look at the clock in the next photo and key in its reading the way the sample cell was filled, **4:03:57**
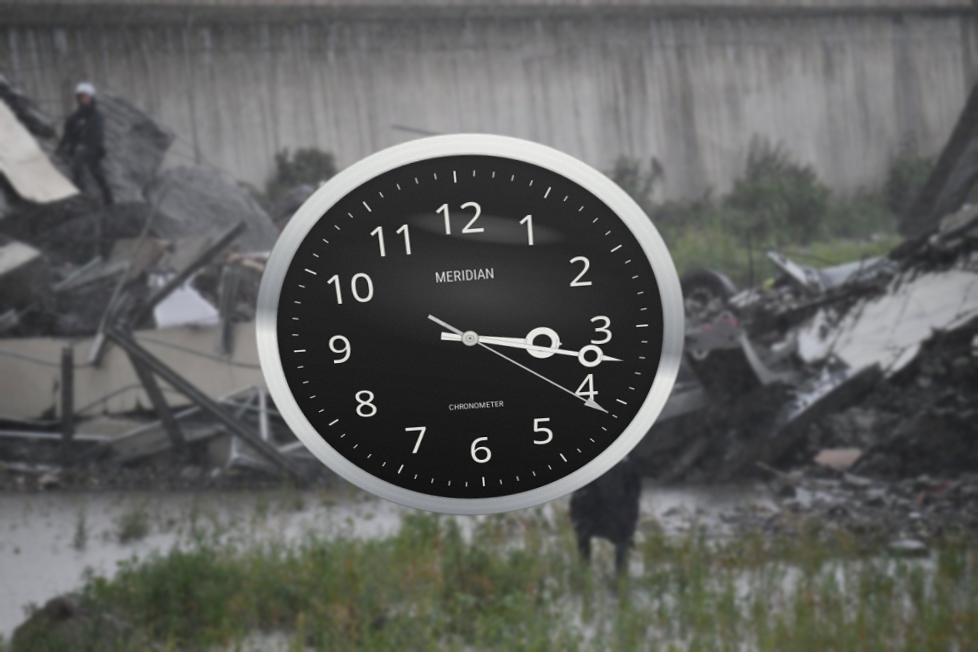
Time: **3:17:21**
